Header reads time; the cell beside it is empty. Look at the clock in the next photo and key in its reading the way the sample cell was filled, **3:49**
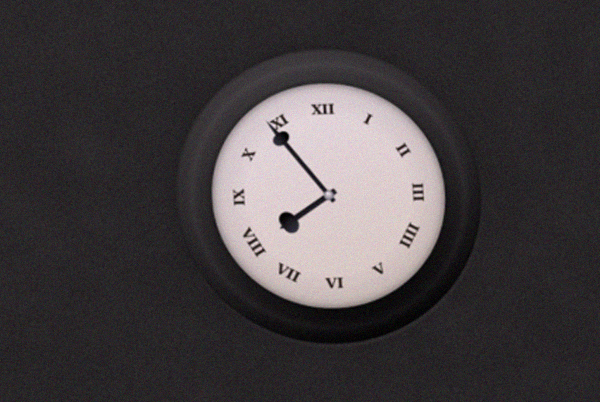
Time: **7:54**
